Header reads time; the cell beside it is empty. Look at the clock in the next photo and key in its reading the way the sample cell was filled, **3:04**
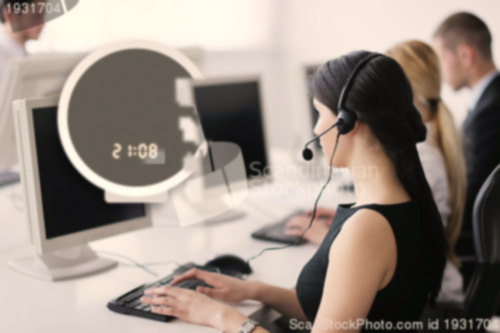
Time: **21:08**
